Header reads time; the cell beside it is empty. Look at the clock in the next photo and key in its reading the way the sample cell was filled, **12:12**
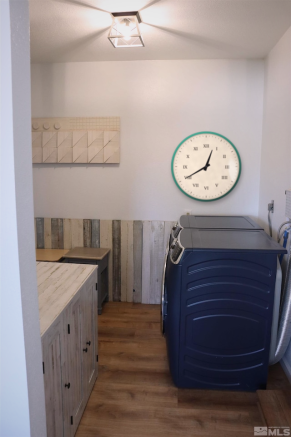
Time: **12:40**
